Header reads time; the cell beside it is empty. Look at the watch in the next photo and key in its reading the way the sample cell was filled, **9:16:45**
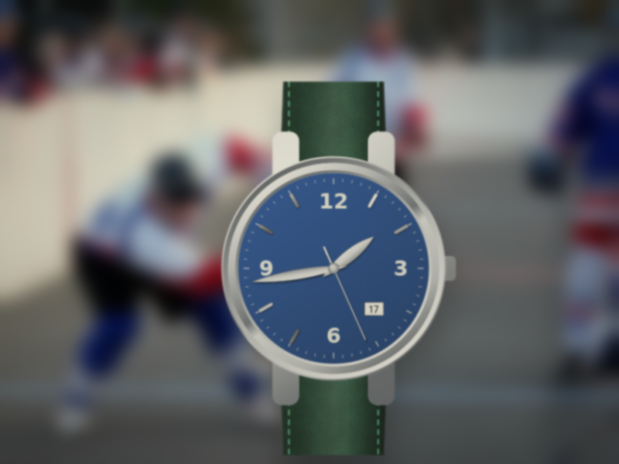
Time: **1:43:26**
